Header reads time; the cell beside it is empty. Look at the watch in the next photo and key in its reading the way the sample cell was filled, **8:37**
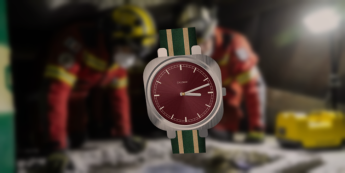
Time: **3:12**
